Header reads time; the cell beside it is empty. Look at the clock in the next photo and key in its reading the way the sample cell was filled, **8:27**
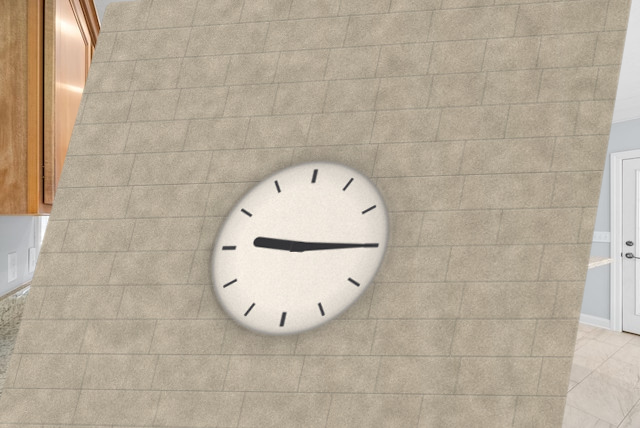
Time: **9:15**
